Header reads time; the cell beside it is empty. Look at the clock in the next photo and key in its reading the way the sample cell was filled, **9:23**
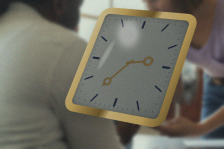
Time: **2:36**
